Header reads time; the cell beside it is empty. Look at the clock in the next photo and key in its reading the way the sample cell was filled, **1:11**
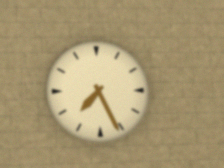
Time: **7:26**
